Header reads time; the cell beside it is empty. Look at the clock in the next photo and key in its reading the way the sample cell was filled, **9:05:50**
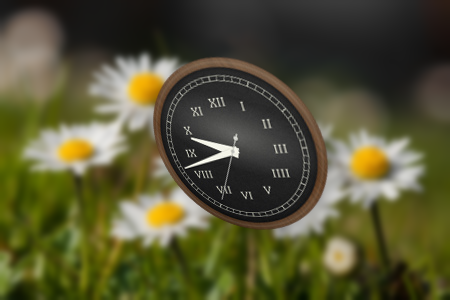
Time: **9:42:35**
